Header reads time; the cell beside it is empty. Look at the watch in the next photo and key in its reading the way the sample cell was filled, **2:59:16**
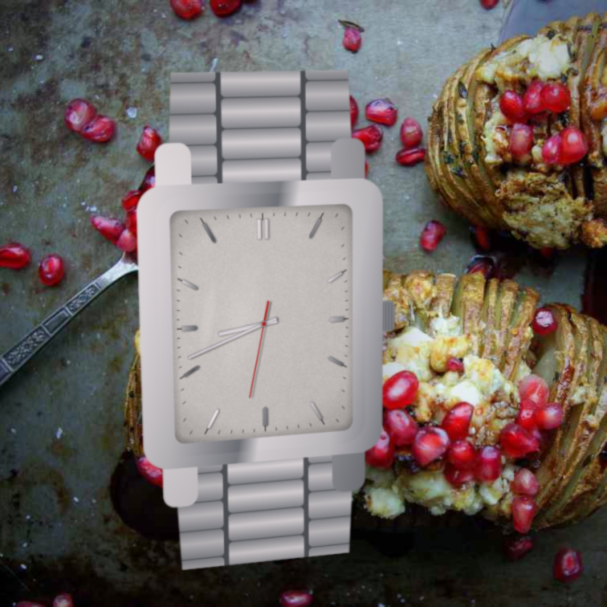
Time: **8:41:32**
